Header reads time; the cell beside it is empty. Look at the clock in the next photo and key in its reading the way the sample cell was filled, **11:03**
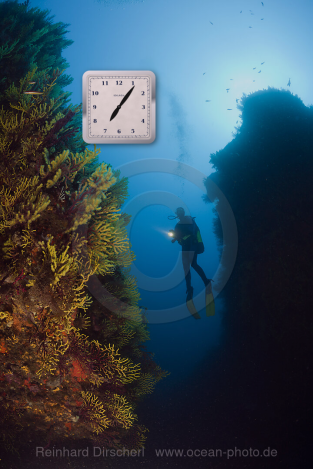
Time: **7:06**
